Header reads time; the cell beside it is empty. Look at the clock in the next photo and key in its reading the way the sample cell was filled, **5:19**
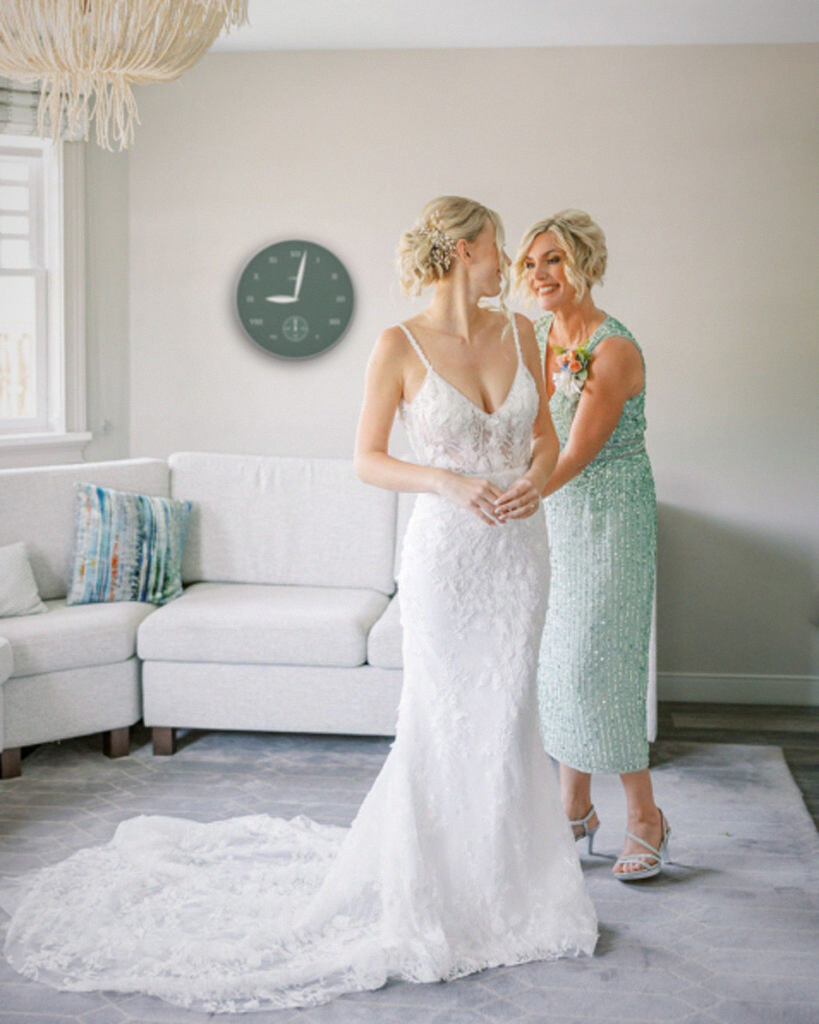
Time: **9:02**
